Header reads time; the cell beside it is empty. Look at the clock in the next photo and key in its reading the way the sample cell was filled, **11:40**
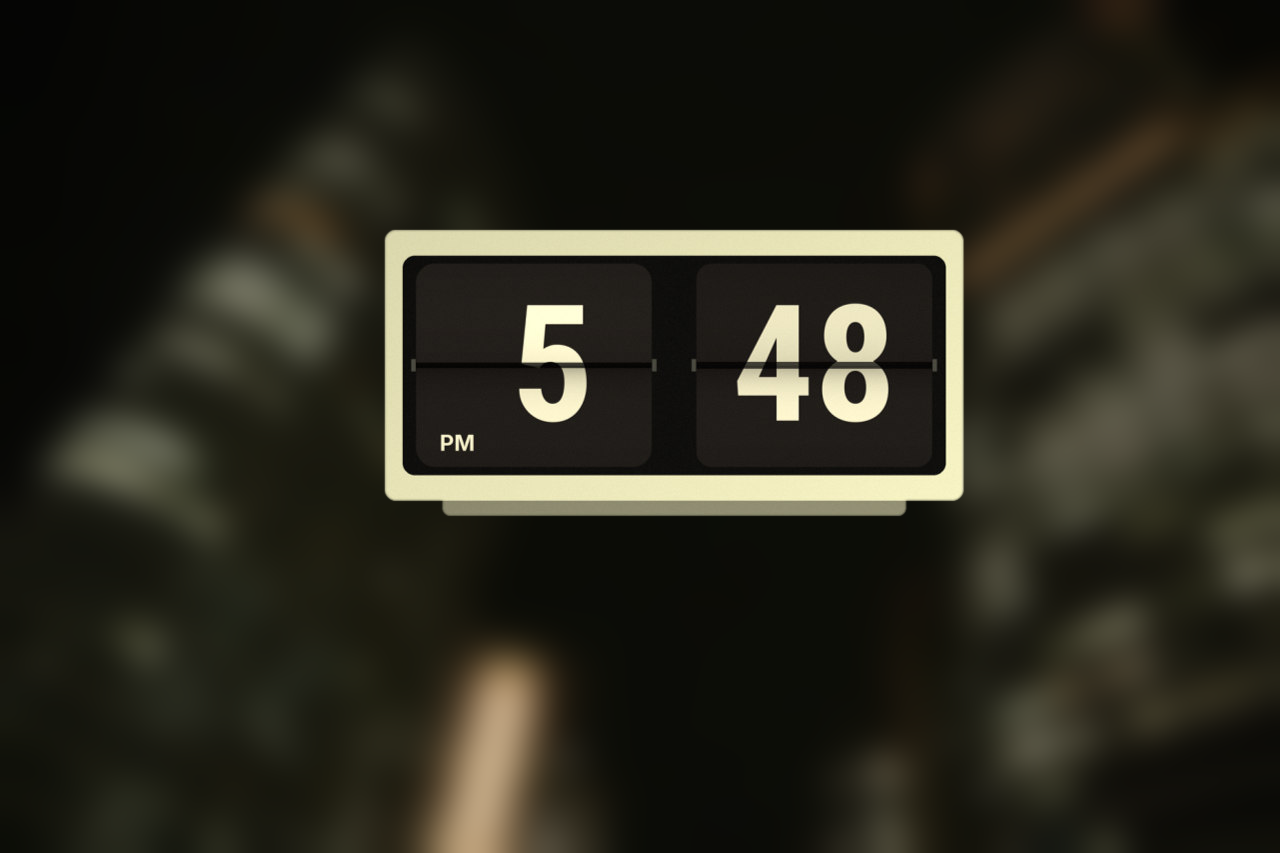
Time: **5:48**
